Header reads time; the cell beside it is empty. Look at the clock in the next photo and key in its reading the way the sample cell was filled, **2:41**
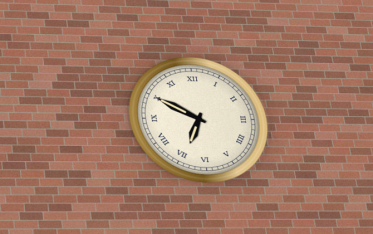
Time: **6:50**
